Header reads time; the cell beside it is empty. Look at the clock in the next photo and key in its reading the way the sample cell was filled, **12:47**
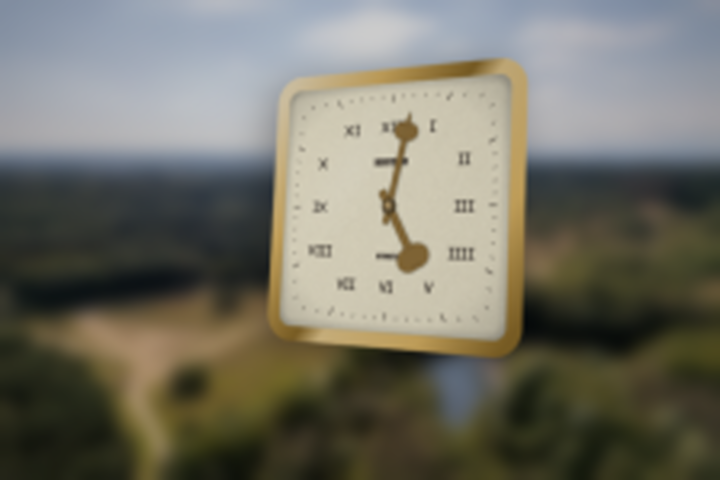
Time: **5:02**
